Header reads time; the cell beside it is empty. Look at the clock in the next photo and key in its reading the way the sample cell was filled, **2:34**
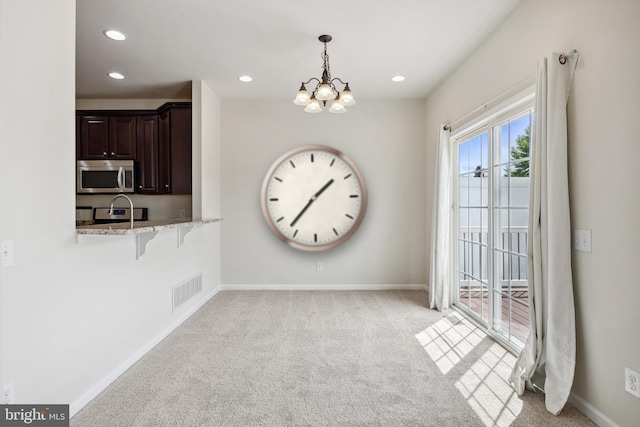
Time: **1:37**
